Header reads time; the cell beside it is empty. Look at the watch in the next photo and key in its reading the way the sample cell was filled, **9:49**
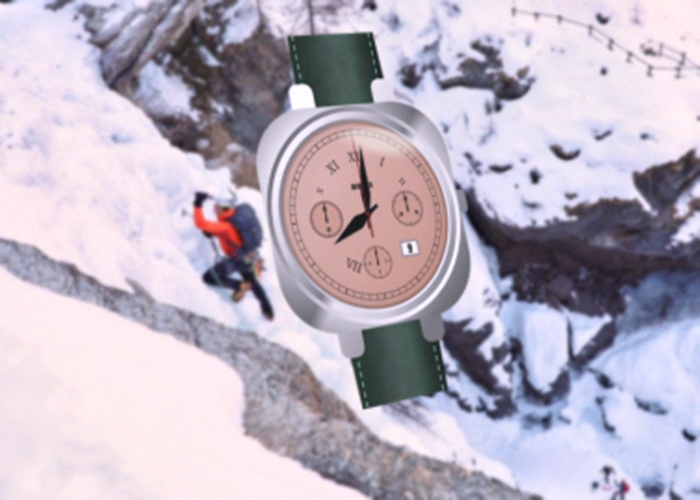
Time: **8:01**
